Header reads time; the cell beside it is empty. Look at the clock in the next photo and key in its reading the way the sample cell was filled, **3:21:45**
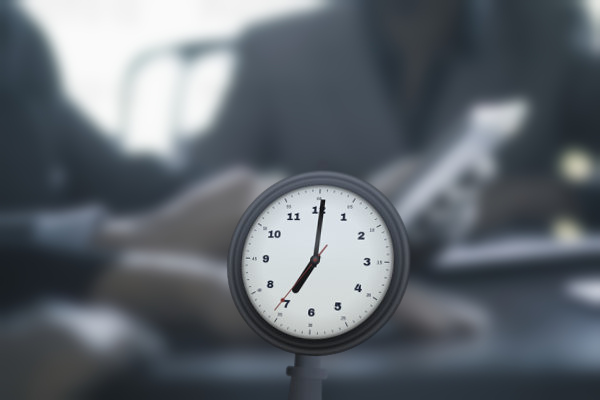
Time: **7:00:36**
